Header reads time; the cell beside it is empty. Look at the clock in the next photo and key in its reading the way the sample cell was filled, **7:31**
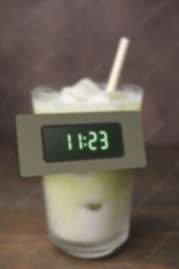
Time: **11:23**
